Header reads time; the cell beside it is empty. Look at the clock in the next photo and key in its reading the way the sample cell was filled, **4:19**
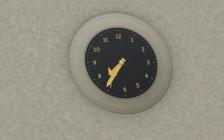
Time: **7:36**
